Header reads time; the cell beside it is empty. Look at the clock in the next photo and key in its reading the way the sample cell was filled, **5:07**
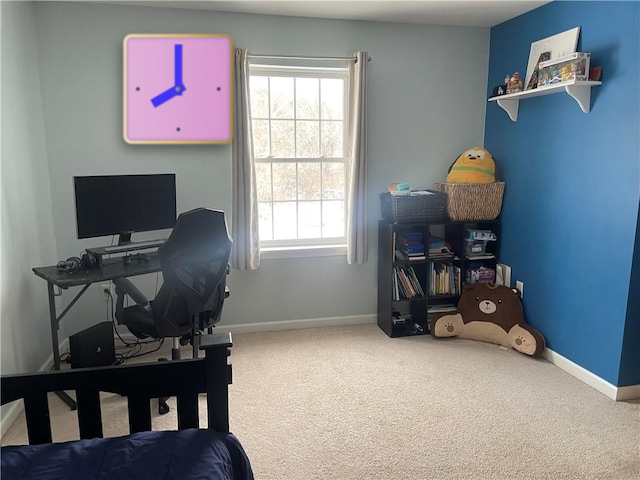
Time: **8:00**
